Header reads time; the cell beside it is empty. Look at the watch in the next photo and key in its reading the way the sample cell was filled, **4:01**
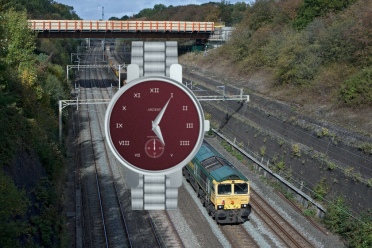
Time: **5:05**
